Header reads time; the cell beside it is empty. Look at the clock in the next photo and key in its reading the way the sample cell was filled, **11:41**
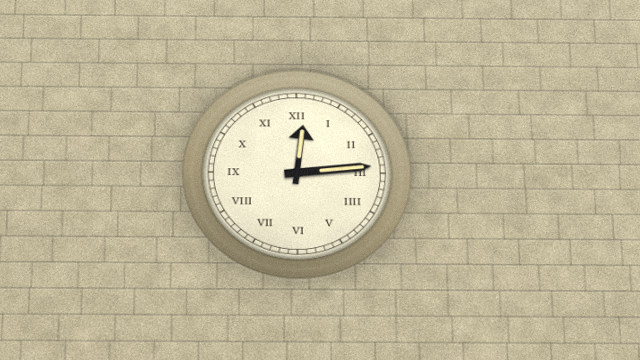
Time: **12:14**
